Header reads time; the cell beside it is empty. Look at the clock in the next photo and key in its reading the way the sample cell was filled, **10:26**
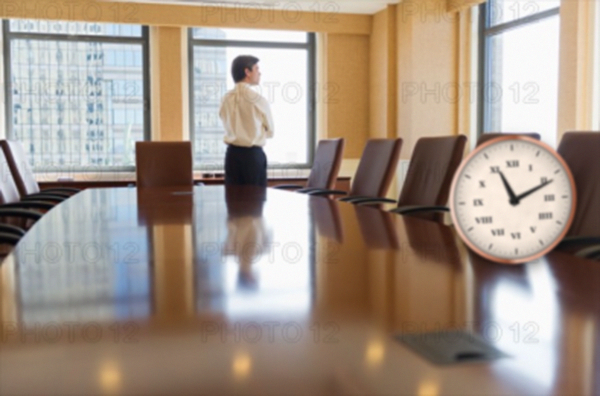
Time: **11:11**
